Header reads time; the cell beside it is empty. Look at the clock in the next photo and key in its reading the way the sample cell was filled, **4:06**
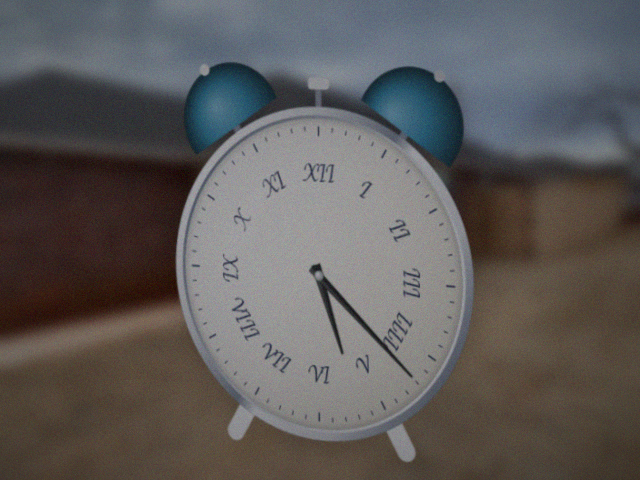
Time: **5:22**
